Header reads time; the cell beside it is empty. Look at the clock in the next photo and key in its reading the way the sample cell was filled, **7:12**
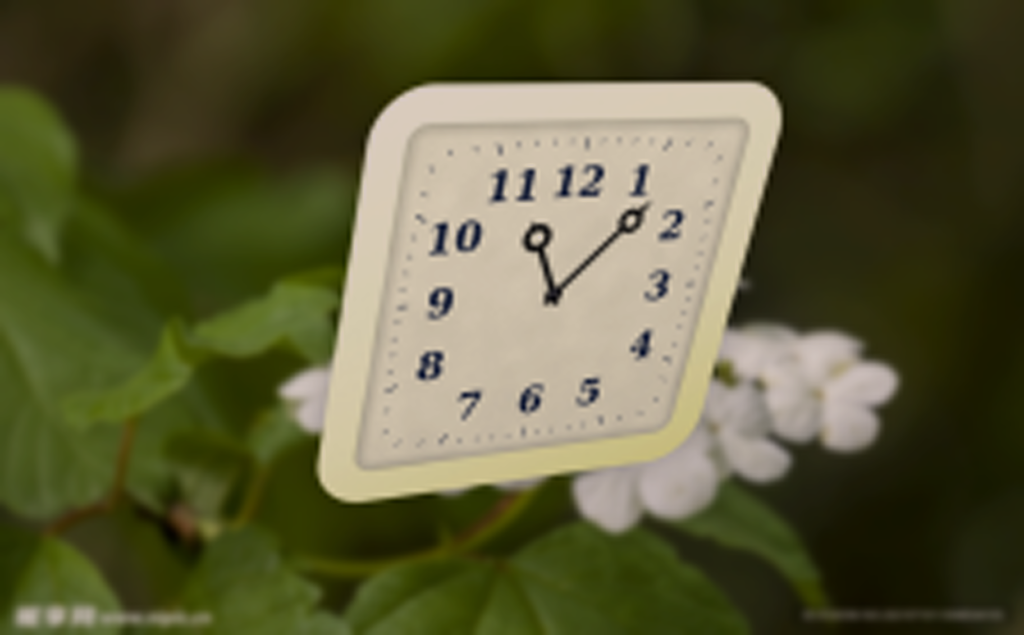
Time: **11:07**
